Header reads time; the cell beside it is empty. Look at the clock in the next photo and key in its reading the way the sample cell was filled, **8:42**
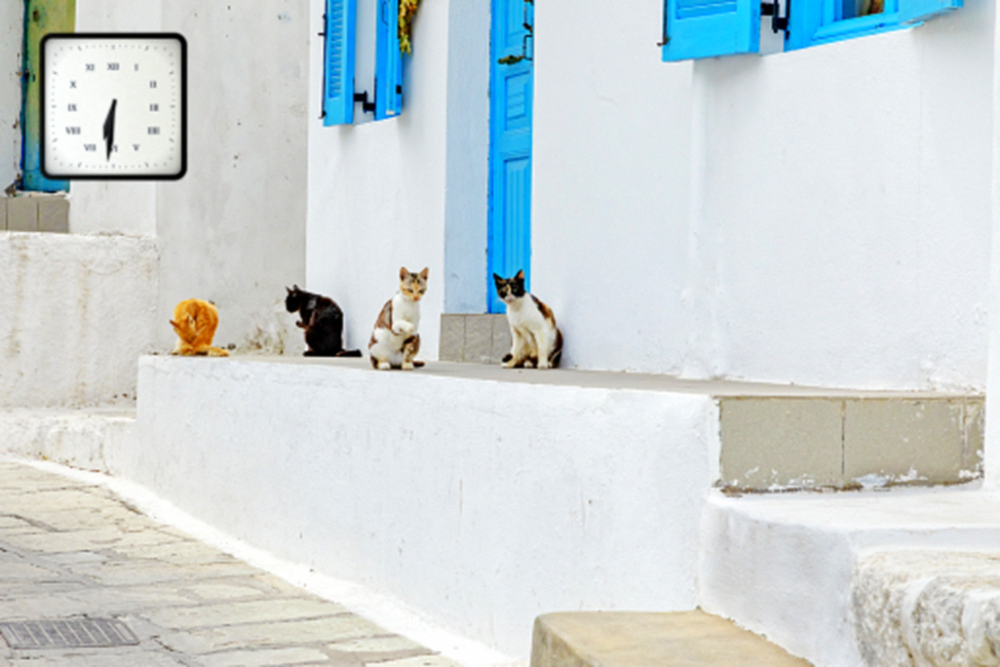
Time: **6:31**
